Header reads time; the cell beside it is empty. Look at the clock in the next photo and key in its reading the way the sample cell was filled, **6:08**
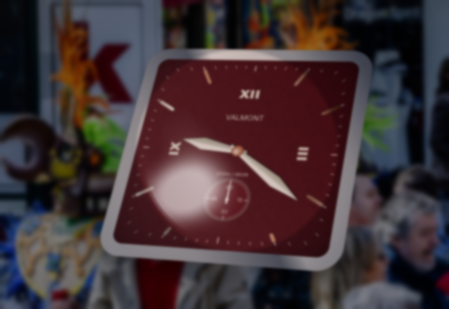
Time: **9:21**
